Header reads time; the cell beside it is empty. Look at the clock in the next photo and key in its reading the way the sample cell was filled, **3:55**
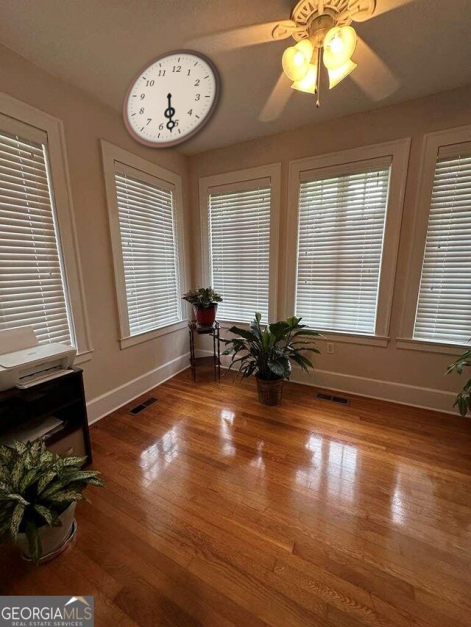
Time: **5:27**
